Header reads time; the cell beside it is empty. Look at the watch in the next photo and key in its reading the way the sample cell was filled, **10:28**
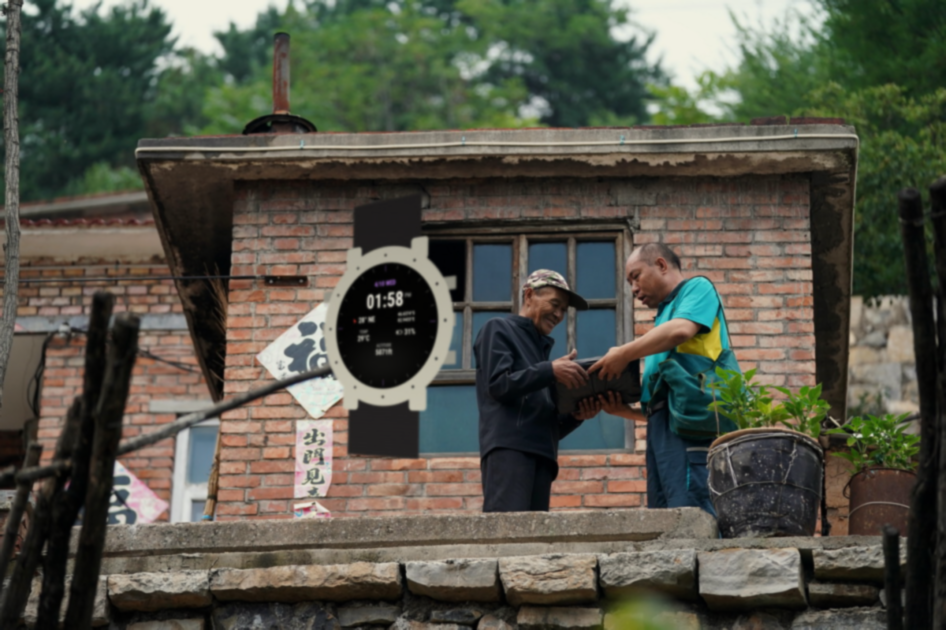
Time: **1:58**
